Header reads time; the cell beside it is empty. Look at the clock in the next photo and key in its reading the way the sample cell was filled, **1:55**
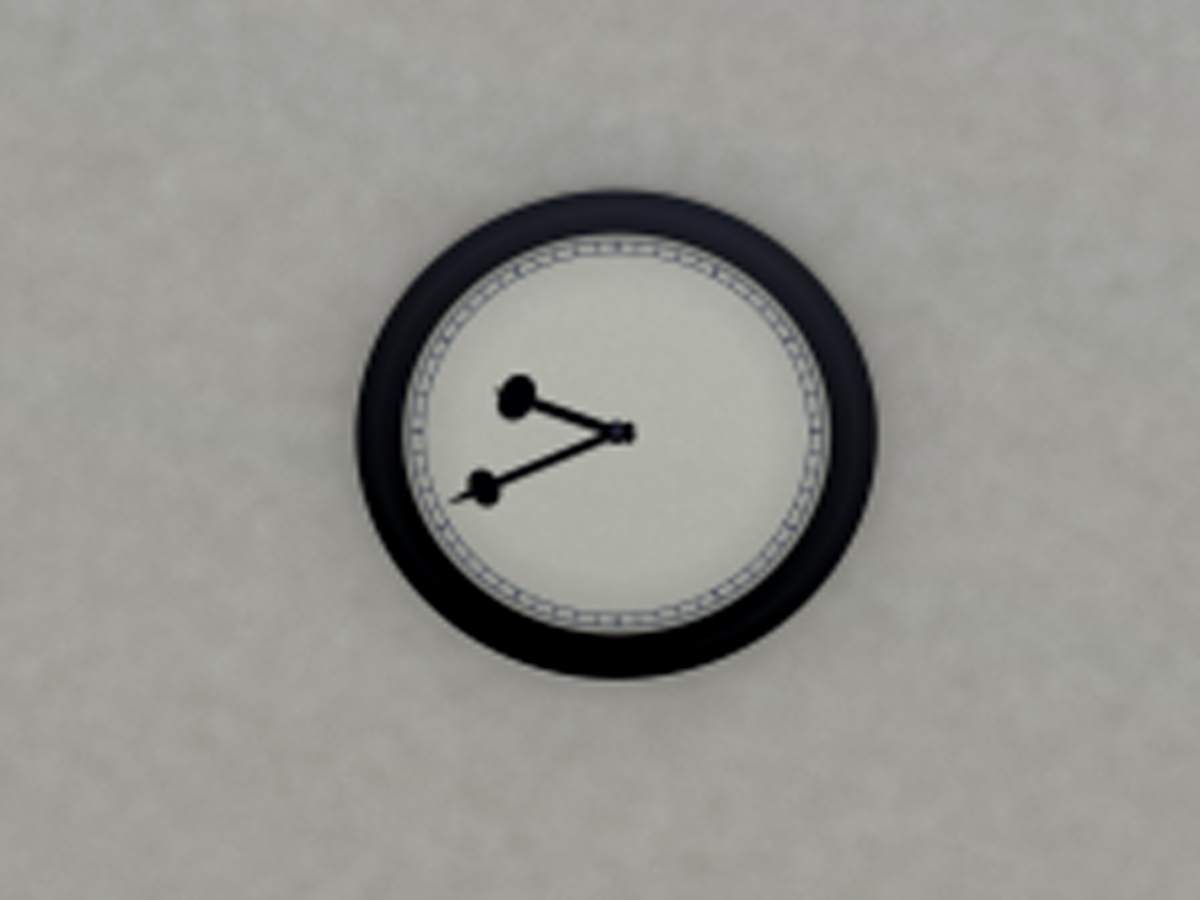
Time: **9:41**
